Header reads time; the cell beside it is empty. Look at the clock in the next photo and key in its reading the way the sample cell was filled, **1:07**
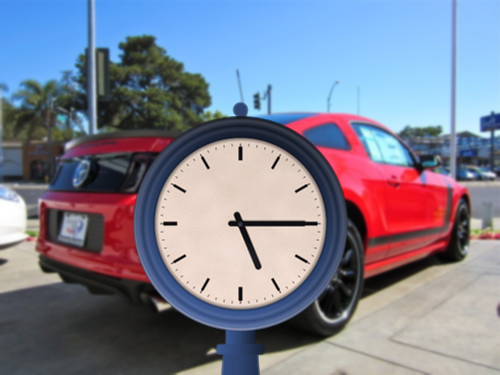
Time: **5:15**
